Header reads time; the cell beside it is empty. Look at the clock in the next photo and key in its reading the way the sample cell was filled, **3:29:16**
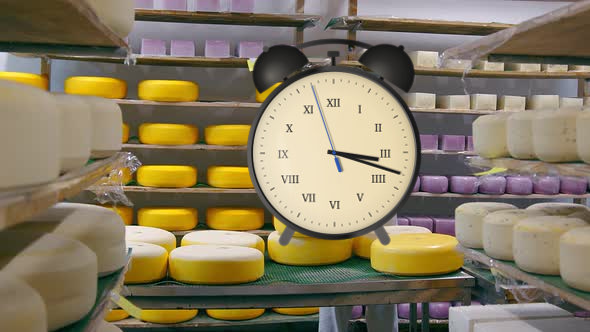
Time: **3:17:57**
